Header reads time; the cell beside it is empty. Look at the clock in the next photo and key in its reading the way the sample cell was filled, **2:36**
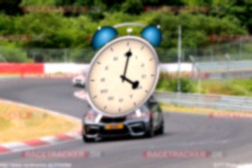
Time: **4:01**
